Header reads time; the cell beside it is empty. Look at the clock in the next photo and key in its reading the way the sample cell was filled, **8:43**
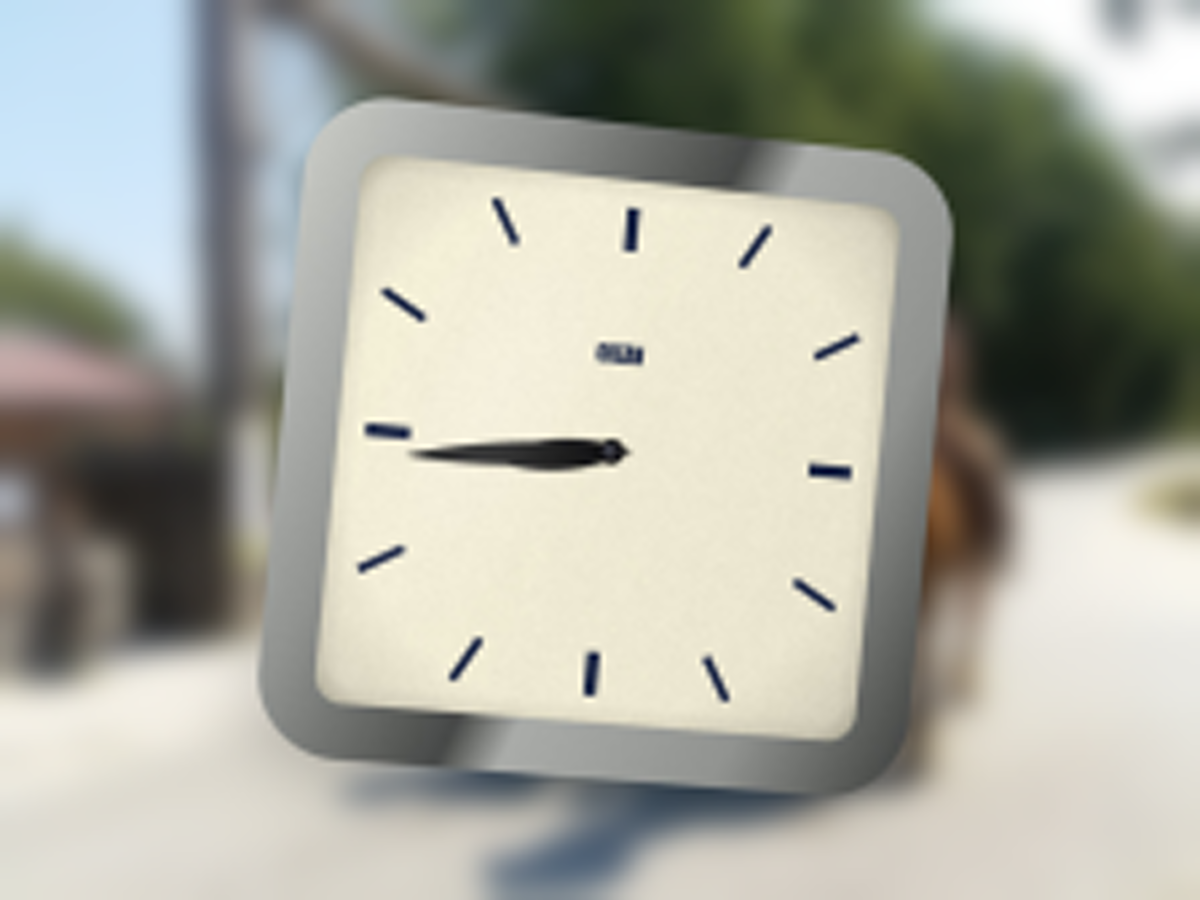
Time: **8:44**
